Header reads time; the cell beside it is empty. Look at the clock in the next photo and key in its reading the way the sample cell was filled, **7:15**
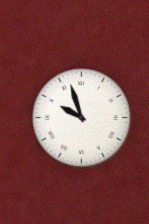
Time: **9:57**
